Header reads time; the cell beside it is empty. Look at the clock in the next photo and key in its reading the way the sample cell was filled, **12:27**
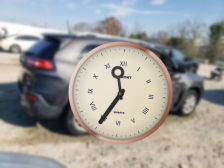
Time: **11:35**
